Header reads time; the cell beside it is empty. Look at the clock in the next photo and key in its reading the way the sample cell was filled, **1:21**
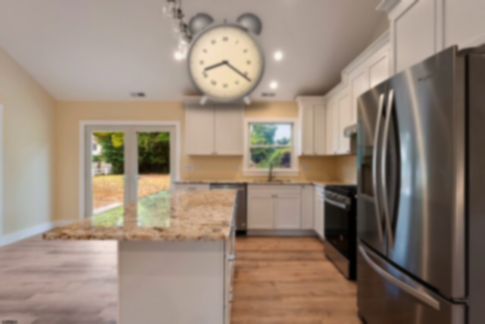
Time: **8:21**
